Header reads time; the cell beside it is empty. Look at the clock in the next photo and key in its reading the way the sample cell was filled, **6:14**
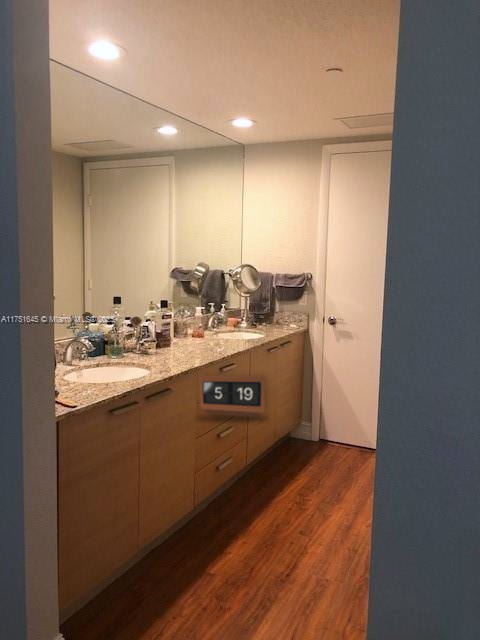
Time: **5:19**
